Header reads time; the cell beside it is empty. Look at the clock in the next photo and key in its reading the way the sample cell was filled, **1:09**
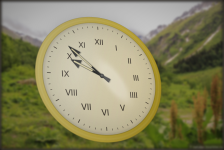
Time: **9:52**
